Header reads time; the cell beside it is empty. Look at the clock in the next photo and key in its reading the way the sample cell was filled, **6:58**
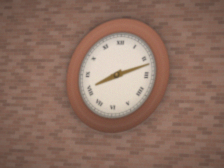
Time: **8:12**
